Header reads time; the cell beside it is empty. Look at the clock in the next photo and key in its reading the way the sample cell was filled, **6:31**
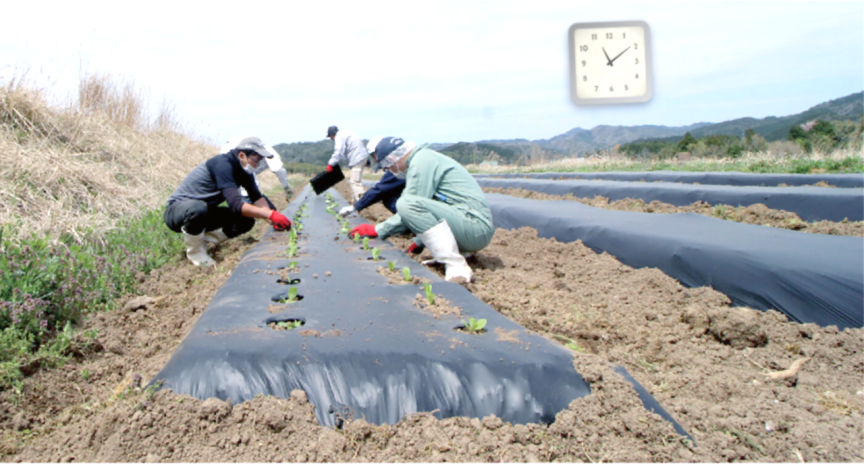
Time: **11:09**
